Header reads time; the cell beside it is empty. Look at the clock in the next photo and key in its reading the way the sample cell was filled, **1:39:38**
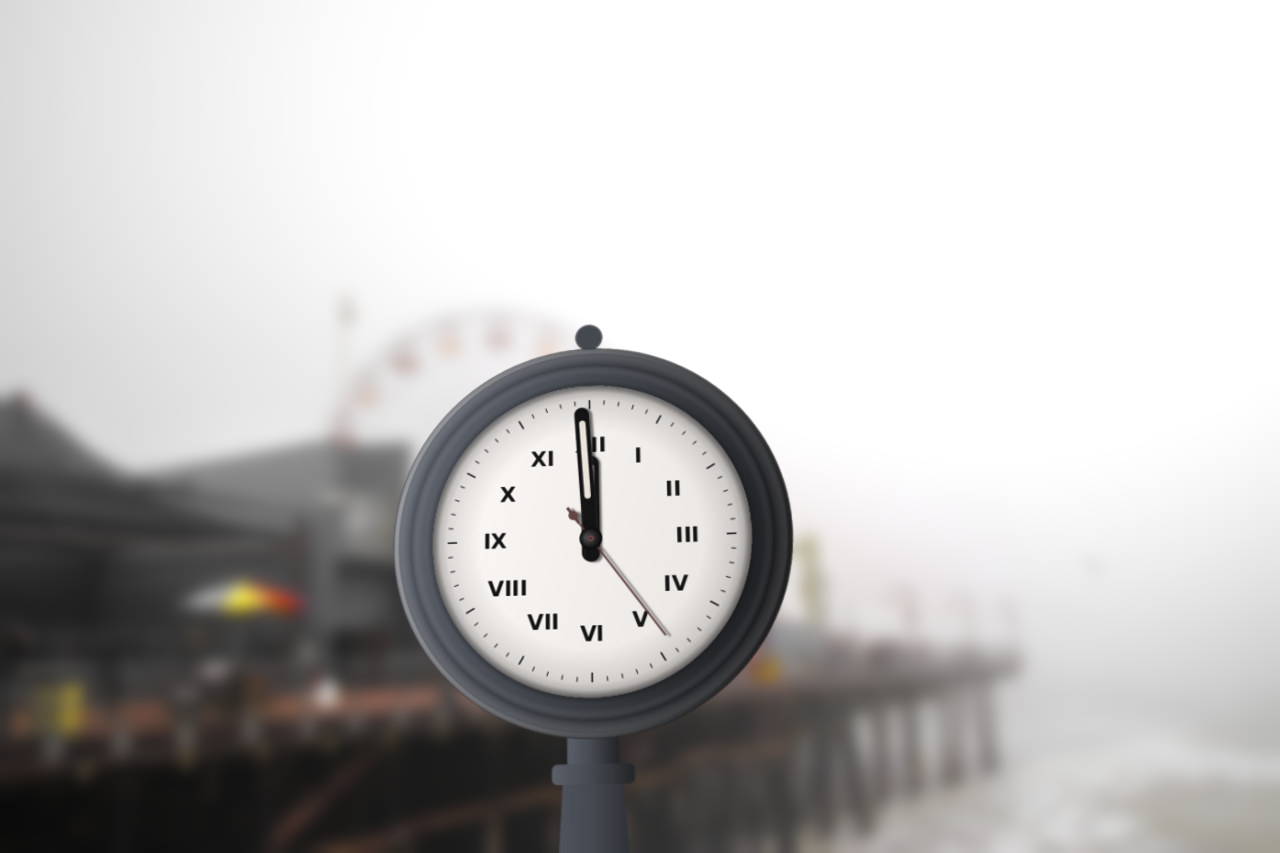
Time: **11:59:24**
